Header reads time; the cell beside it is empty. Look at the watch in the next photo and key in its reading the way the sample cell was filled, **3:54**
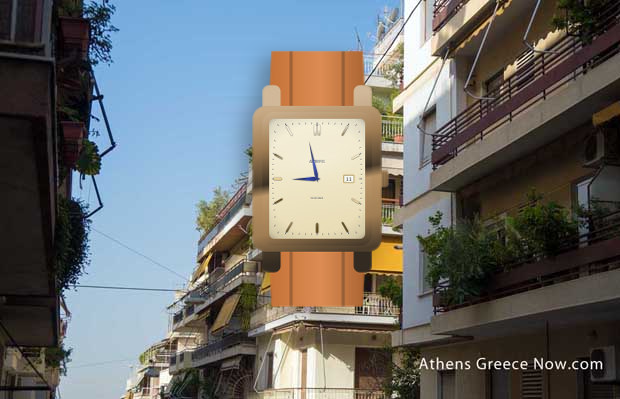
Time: **8:58**
